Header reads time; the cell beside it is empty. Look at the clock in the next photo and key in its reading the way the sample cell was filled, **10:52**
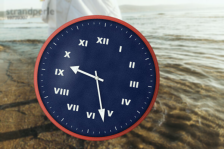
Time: **9:27**
